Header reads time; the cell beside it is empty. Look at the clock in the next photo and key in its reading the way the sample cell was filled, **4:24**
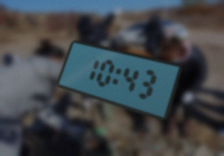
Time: **10:43**
